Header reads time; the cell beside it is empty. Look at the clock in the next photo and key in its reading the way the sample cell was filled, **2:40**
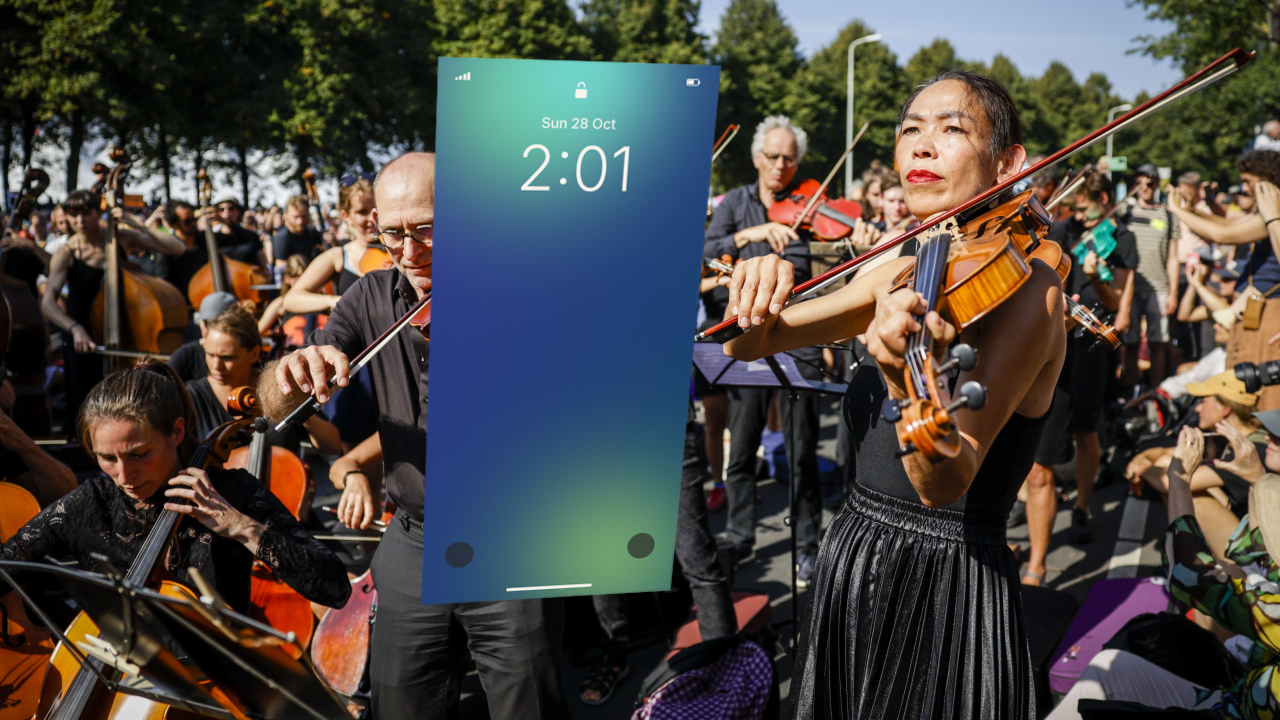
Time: **2:01**
